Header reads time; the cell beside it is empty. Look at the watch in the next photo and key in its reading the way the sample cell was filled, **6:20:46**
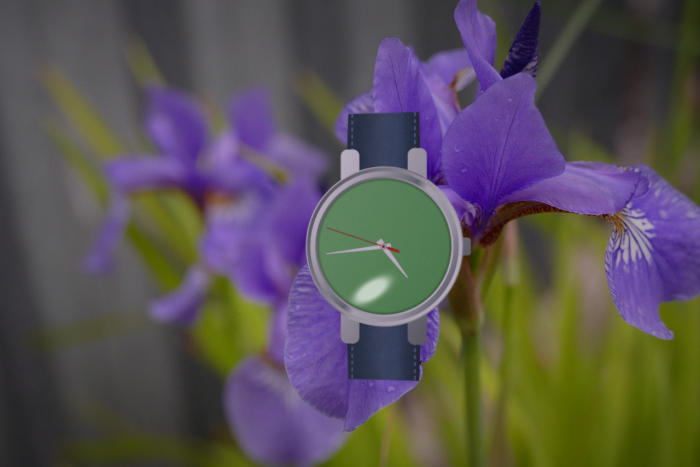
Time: **4:43:48**
